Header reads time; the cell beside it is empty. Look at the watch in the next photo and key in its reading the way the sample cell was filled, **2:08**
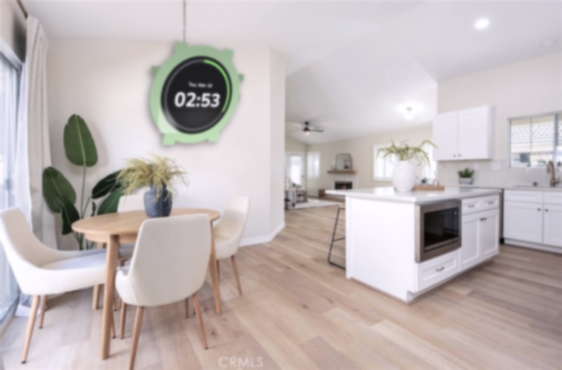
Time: **2:53**
